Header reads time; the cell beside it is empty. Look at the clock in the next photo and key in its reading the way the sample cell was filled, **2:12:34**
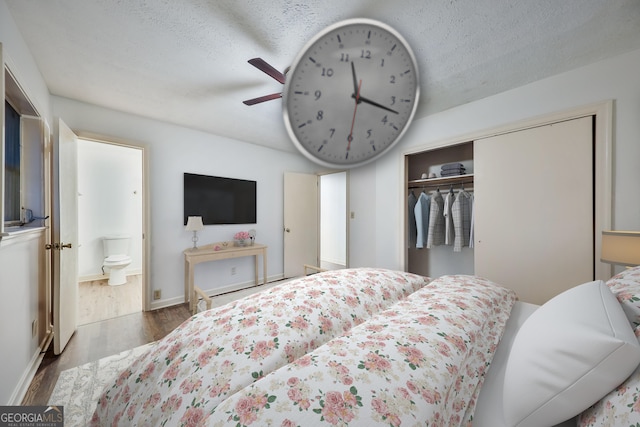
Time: **11:17:30**
